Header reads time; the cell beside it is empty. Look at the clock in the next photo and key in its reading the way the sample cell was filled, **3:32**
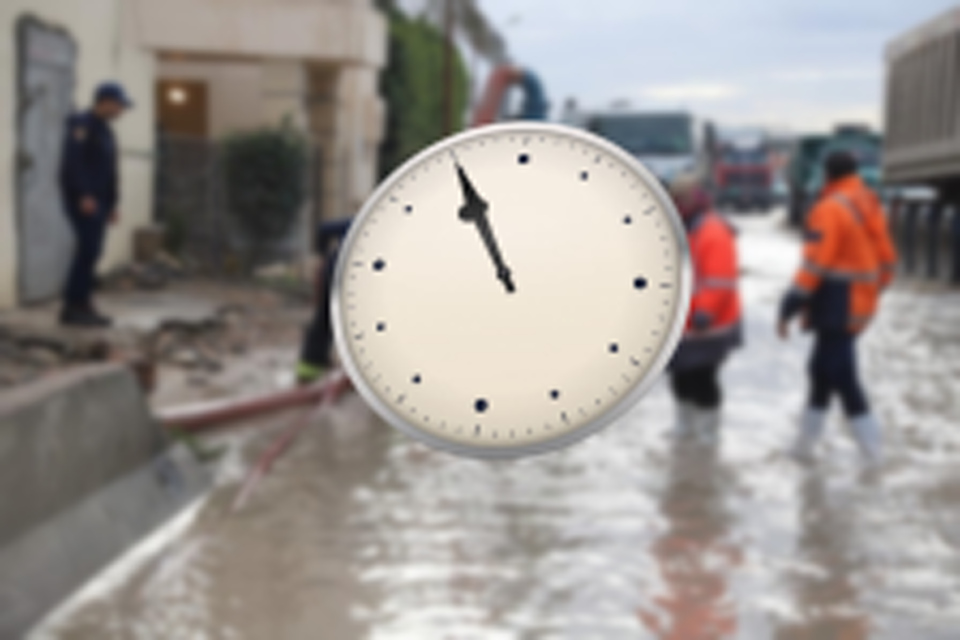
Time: **10:55**
